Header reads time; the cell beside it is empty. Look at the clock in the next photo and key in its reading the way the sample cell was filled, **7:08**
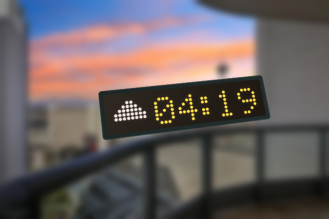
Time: **4:19**
